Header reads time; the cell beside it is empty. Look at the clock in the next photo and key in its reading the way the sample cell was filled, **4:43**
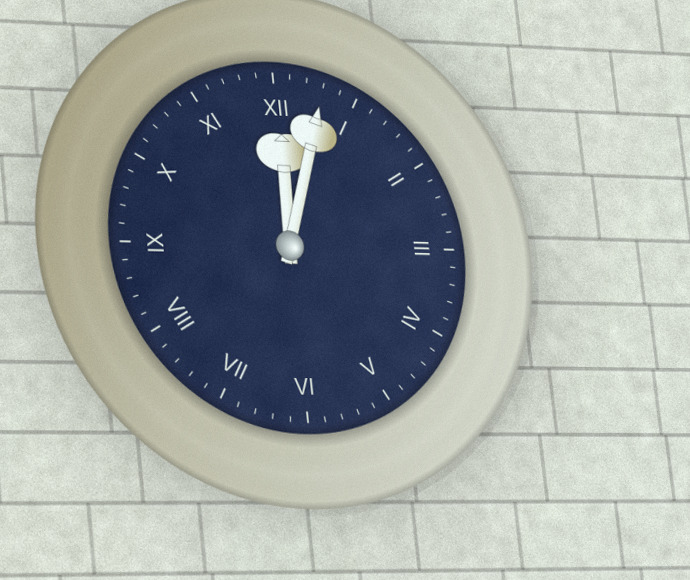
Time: **12:03**
